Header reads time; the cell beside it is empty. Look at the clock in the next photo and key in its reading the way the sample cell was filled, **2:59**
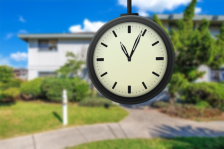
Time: **11:04**
